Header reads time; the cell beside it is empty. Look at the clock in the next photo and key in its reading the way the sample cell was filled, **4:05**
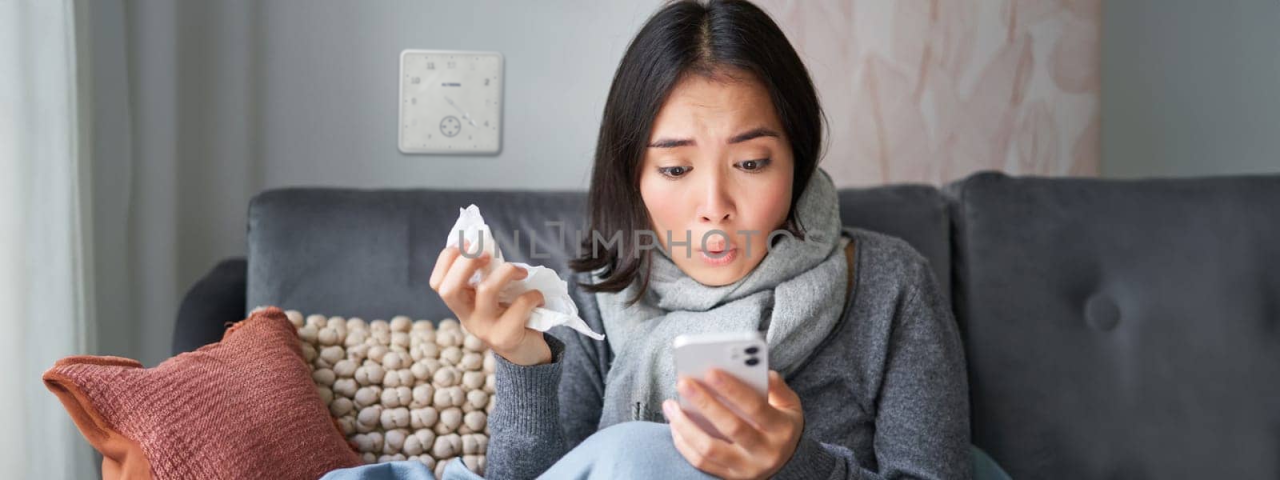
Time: **4:22**
